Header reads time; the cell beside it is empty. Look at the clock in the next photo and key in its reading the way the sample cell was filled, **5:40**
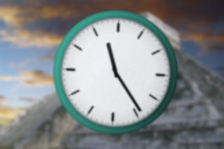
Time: **11:24**
